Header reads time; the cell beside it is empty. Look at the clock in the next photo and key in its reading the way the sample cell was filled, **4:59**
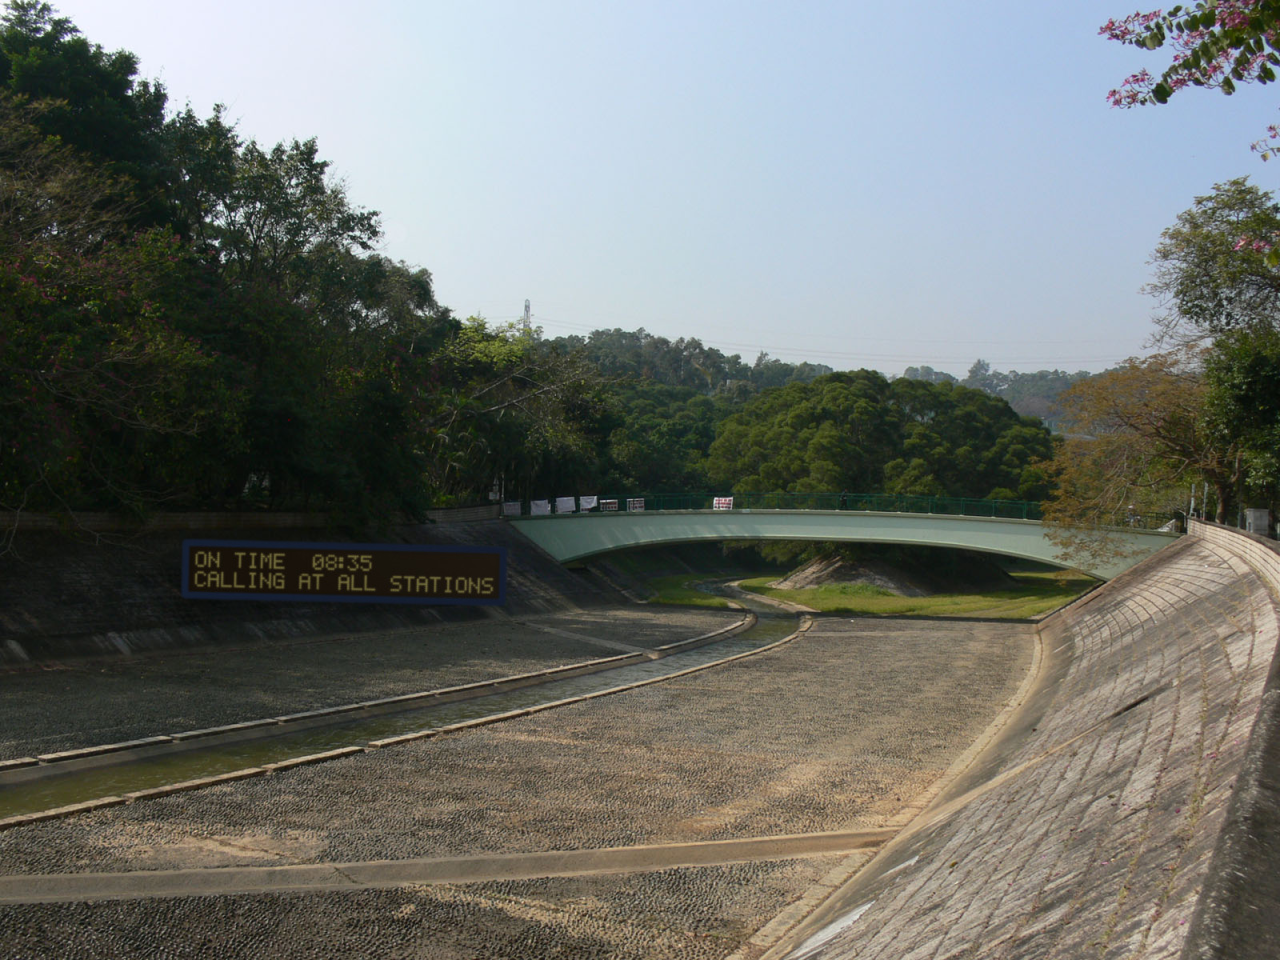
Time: **8:35**
